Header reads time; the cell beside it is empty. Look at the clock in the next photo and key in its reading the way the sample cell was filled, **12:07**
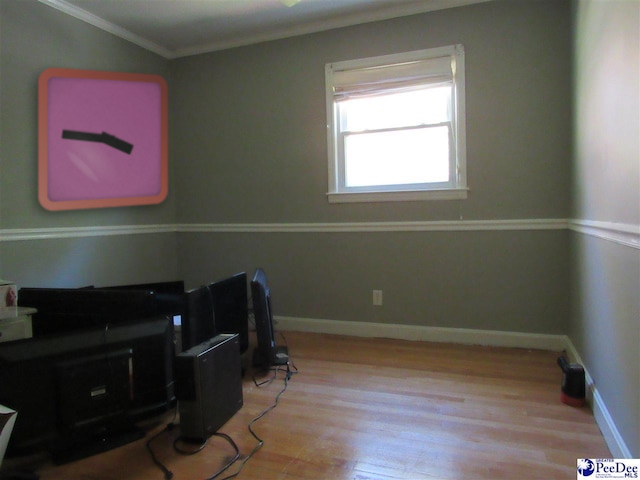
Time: **3:46**
